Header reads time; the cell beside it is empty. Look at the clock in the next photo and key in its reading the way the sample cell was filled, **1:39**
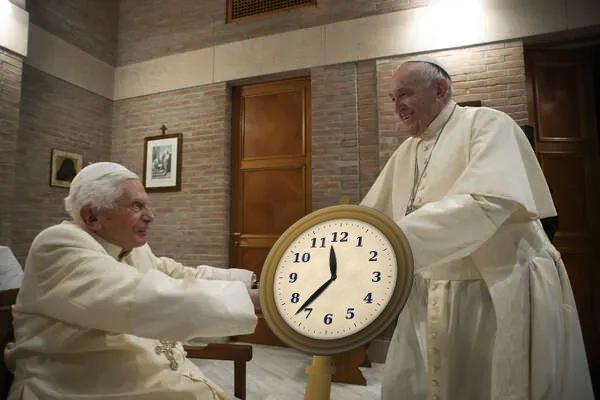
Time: **11:37**
